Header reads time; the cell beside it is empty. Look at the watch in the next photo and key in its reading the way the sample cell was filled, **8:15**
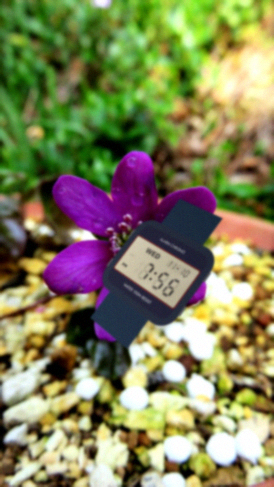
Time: **7:56**
